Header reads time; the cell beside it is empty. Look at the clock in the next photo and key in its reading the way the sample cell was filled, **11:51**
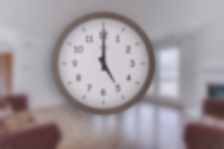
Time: **5:00**
